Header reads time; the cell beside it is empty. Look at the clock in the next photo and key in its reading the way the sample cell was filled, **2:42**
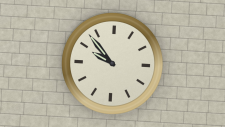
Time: **9:53**
